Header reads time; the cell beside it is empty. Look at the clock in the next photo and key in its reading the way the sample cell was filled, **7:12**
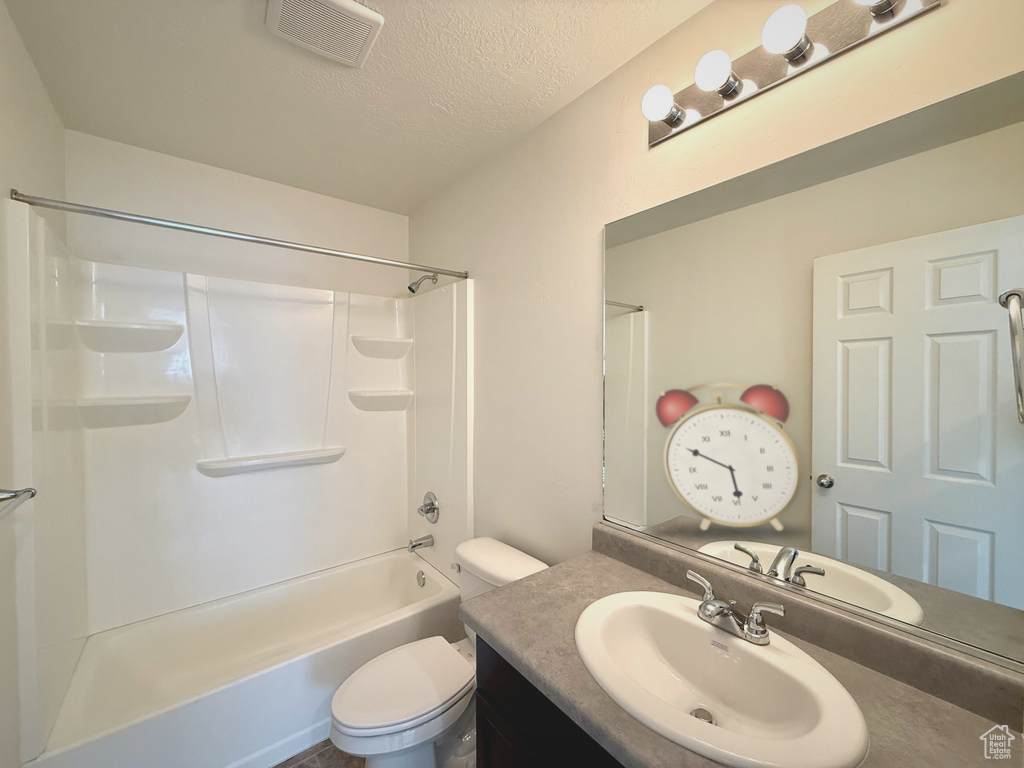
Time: **5:50**
